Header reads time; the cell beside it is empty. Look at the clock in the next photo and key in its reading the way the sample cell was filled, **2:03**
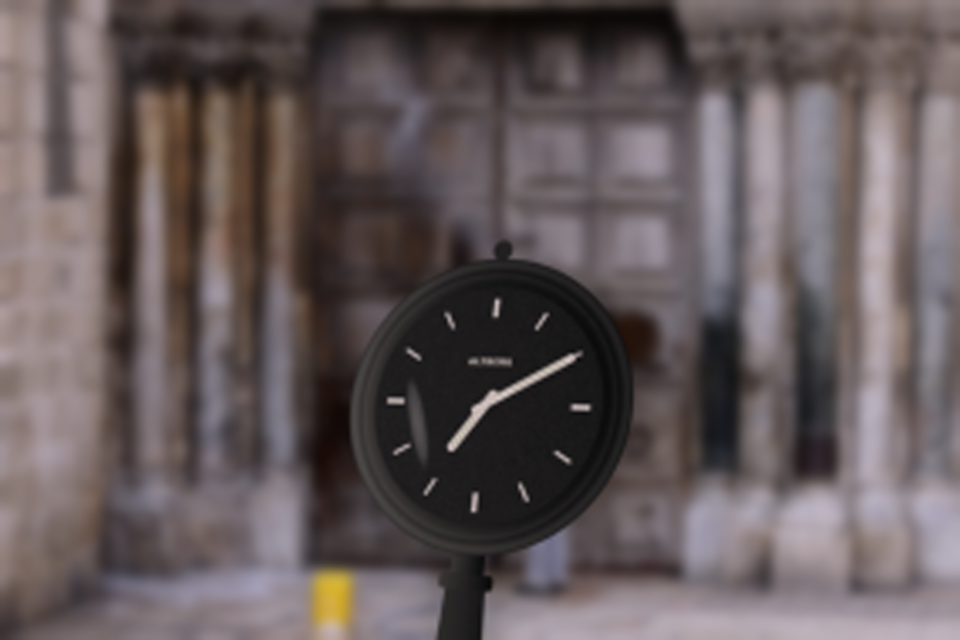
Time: **7:10**
